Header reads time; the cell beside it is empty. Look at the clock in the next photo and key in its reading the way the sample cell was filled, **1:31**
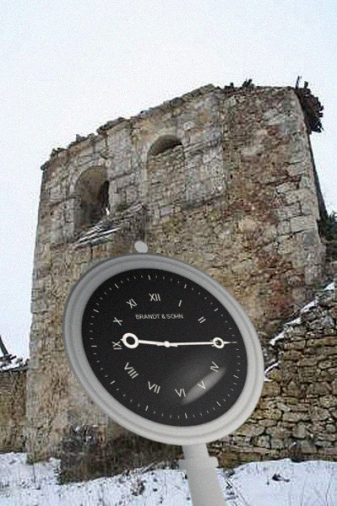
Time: **9:15**
